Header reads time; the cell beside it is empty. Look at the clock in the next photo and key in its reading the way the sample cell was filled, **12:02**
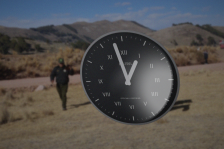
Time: **12:58**
